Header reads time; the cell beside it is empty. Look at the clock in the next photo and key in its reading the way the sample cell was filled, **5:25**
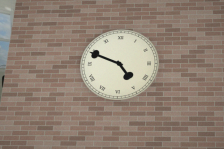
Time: **4:49**
